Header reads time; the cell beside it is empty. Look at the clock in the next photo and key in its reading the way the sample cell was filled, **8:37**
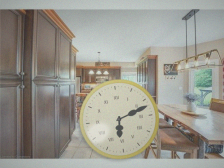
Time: **6:12**
